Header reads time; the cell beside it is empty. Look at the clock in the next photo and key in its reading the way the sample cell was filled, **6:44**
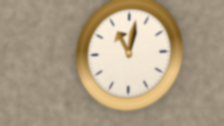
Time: **11:02**
